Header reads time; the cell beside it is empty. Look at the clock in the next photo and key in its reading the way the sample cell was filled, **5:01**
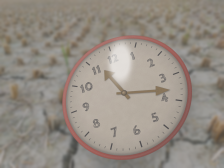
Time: **11:18**
